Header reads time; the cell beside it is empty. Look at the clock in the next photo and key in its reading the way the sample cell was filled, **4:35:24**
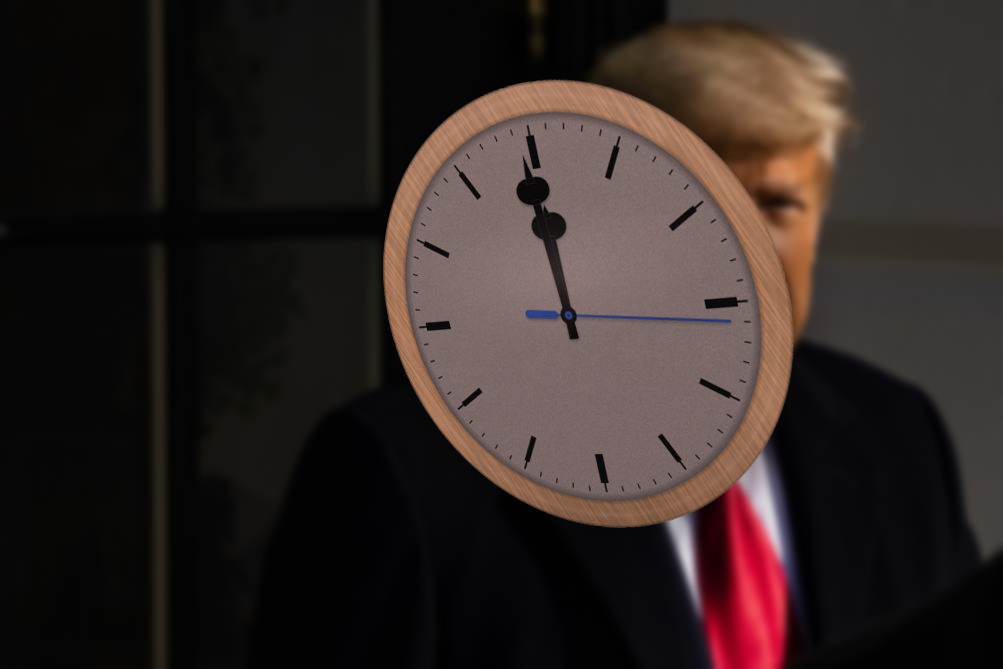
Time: **11:59:16**
